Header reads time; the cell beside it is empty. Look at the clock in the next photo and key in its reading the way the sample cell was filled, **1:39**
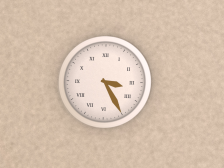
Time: **3:25**
